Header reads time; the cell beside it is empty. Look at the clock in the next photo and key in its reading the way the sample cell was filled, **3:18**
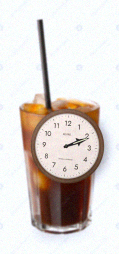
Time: **2:11**
